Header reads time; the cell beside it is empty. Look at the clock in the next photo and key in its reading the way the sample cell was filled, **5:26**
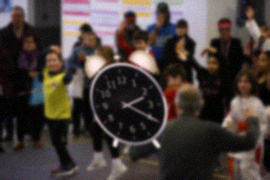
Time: **2:20**
